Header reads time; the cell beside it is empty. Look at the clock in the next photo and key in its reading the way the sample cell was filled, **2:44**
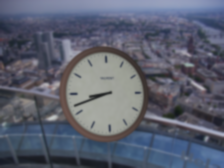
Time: **8:42**
